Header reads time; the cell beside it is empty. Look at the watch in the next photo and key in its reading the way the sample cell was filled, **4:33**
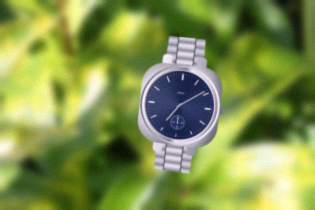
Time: **7:09**
